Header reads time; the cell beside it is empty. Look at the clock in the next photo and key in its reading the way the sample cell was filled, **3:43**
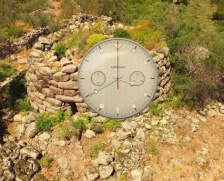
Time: **3:40**
